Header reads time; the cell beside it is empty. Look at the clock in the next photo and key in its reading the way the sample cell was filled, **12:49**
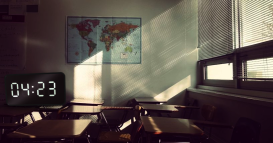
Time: **4:23**
